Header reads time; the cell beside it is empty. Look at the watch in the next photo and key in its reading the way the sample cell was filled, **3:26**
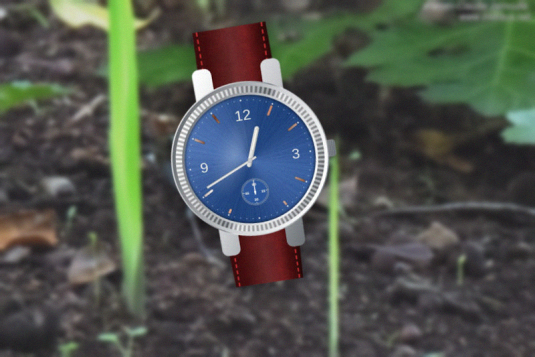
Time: **12:41**
